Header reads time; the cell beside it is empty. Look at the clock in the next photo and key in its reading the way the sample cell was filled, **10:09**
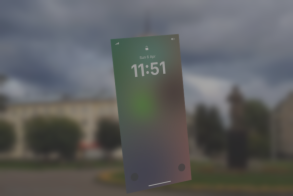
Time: **11:51**
